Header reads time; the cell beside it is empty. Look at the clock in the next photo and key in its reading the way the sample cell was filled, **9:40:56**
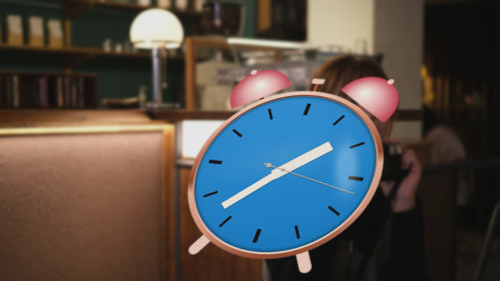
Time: **1:37:17**
